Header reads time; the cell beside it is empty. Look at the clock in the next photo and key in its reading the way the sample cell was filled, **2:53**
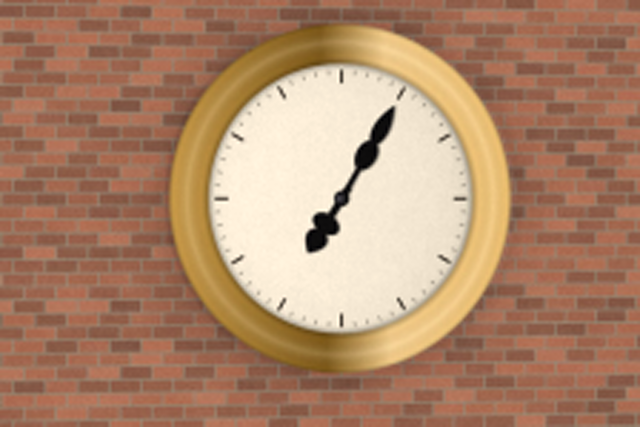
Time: **7:05**
